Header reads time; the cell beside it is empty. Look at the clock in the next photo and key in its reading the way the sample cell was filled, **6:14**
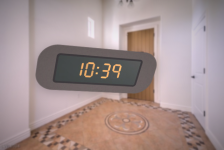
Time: **10:39**
